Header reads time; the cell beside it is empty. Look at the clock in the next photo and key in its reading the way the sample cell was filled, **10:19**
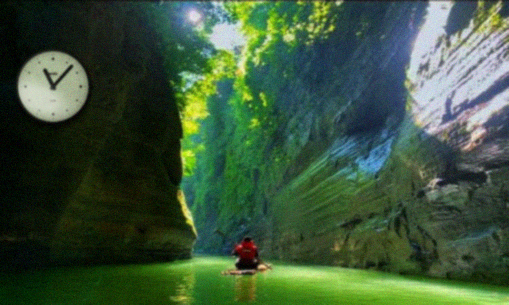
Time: **11:07**
